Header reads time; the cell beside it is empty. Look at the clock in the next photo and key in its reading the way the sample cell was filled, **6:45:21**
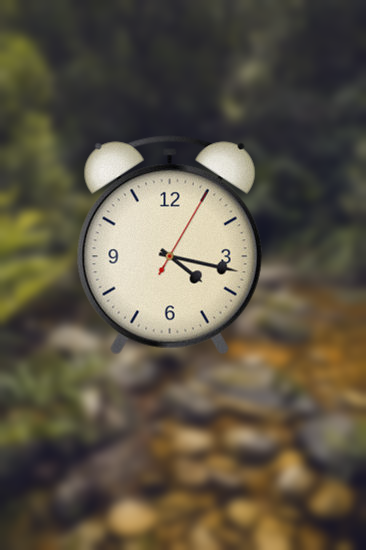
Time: **4:17:05**
